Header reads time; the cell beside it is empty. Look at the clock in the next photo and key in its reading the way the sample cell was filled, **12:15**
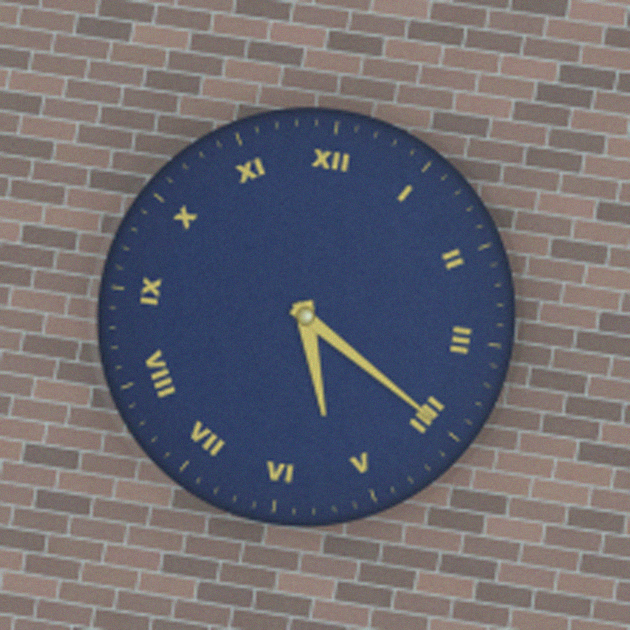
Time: **5:20**
